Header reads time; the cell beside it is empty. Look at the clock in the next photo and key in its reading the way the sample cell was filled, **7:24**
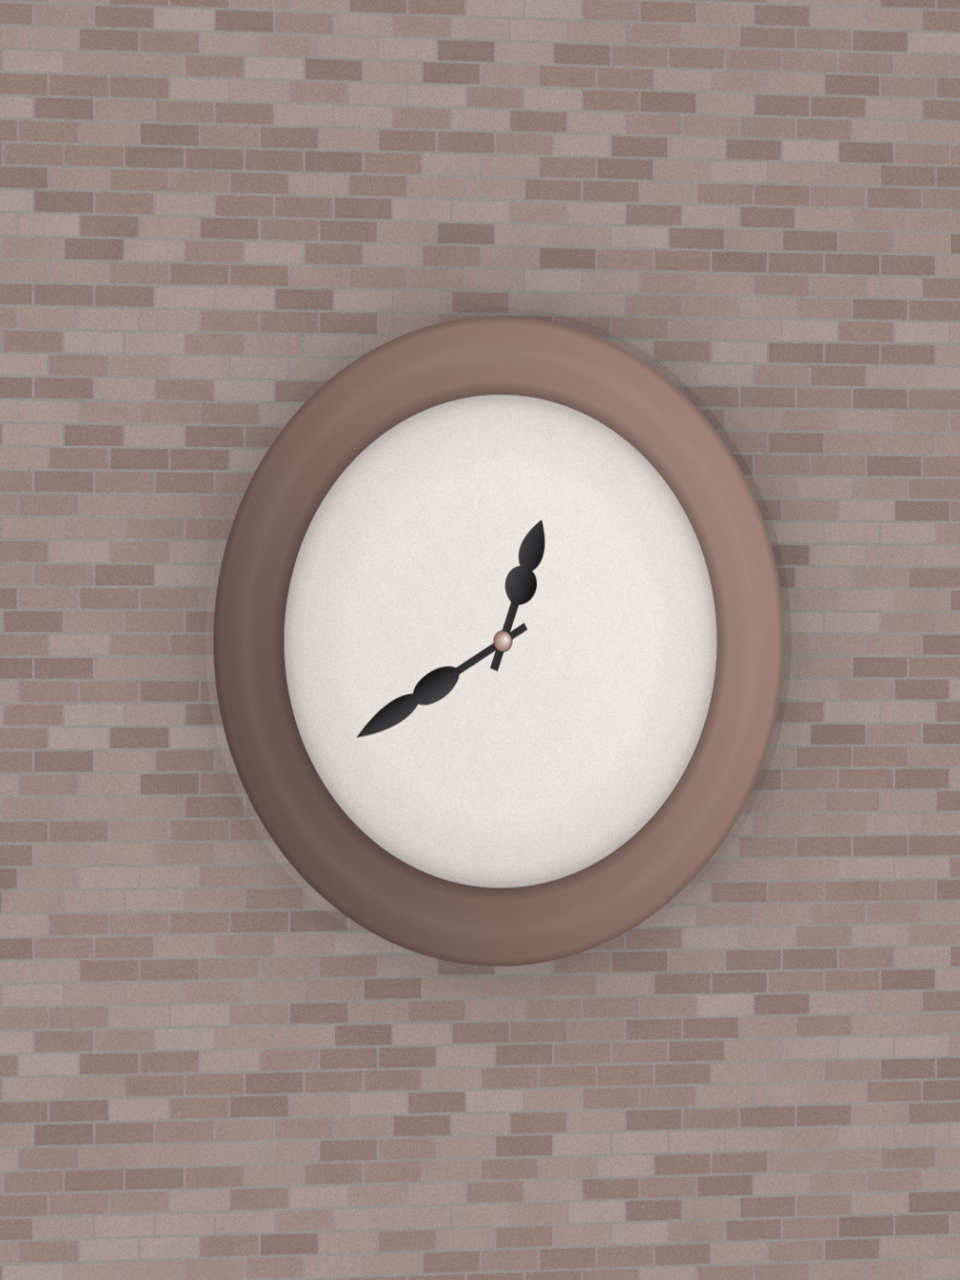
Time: **12:40**
